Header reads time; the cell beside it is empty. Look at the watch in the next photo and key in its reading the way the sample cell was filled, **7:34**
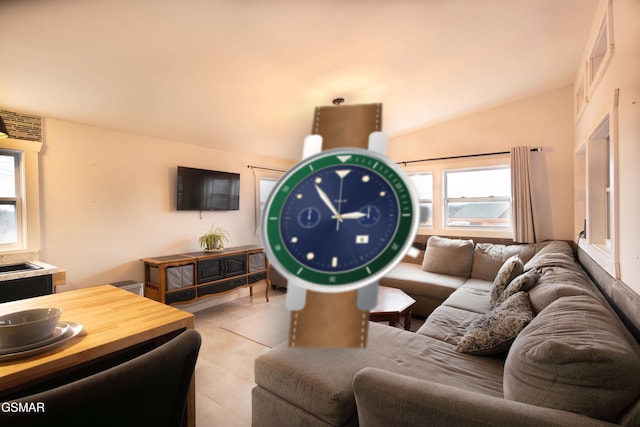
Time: **2:54**
